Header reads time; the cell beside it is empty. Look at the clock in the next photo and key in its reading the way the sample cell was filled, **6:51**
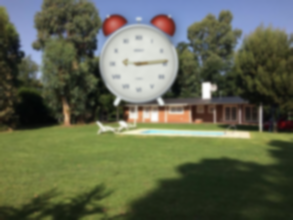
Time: **9:14**
